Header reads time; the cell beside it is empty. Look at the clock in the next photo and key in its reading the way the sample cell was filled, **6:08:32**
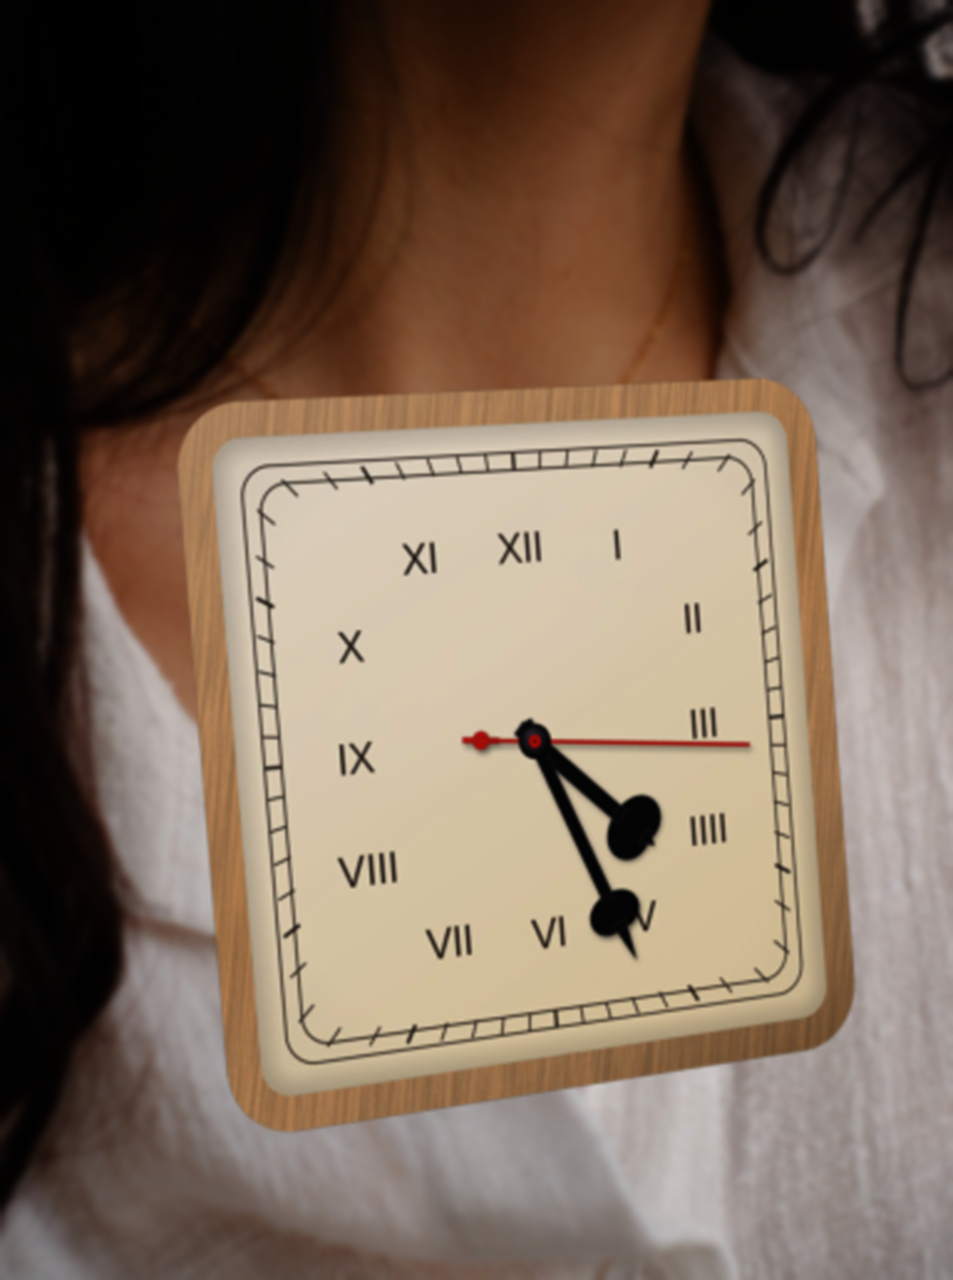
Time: **4:26:16**
